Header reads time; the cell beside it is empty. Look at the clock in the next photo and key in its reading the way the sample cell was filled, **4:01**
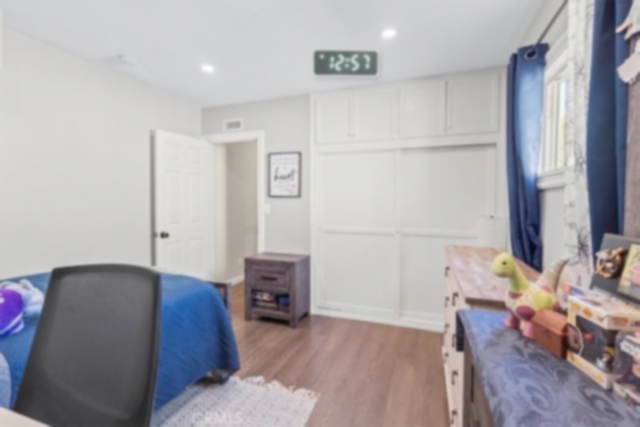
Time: **12:57**
